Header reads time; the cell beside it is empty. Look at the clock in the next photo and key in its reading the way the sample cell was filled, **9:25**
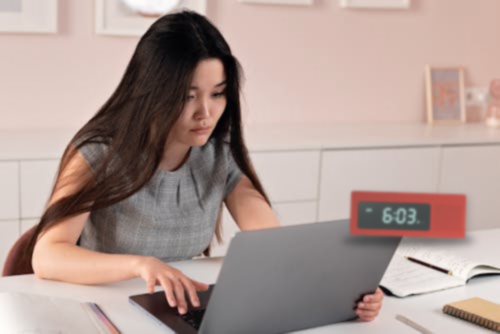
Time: **6:03**
